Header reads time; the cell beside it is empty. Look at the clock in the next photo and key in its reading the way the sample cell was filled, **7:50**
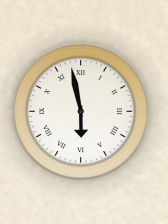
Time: **5:58**
